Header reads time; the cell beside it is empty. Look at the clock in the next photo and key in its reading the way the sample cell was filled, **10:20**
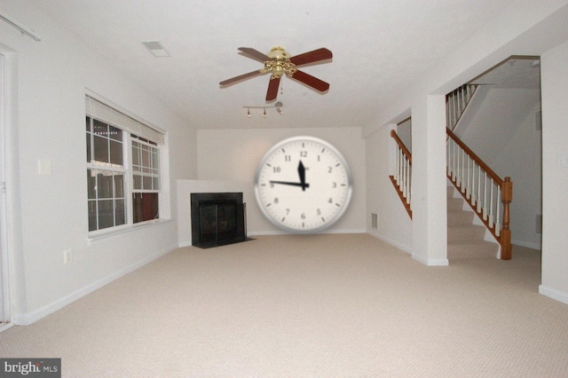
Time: **11:46**
